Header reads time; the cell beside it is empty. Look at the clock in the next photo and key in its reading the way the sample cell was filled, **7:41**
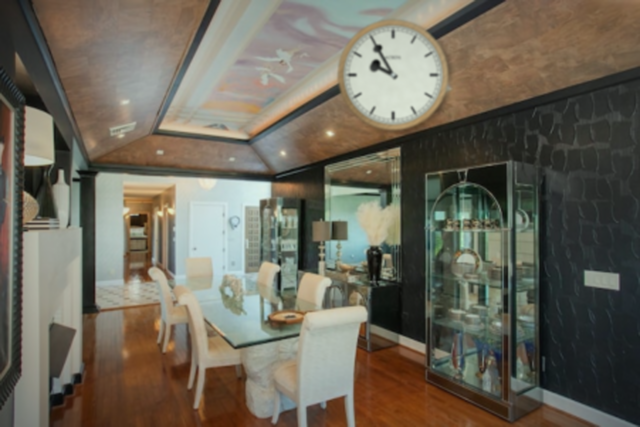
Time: **9:55**
